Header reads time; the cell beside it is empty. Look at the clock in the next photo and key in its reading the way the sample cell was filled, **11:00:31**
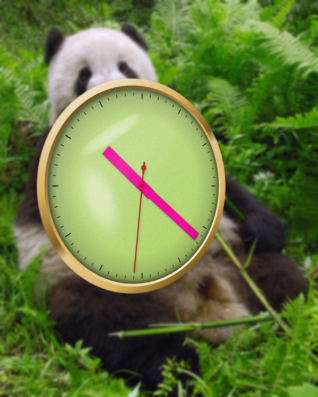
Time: **10:21:31**
